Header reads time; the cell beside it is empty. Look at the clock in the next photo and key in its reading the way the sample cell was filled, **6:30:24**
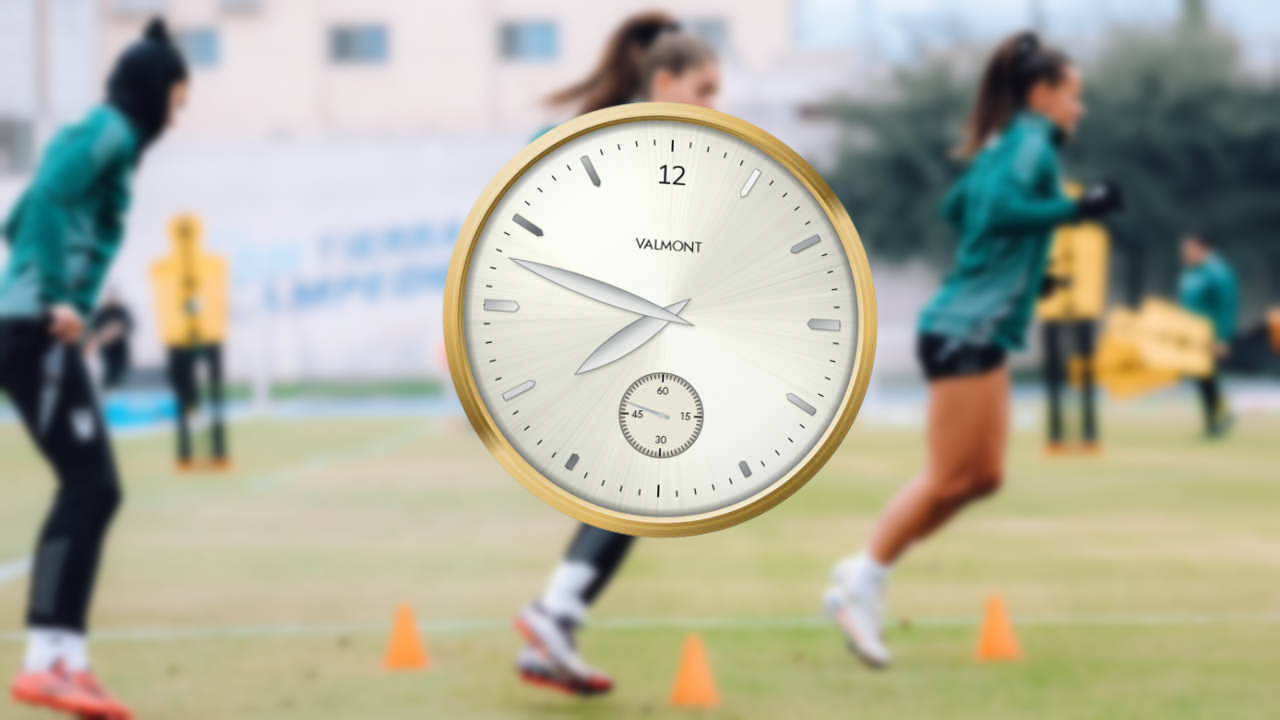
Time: **7:47:48**
